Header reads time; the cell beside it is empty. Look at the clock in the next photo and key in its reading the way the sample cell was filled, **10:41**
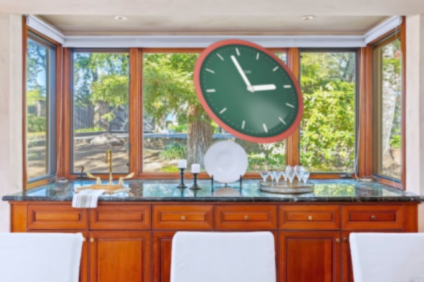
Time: **2:58**
